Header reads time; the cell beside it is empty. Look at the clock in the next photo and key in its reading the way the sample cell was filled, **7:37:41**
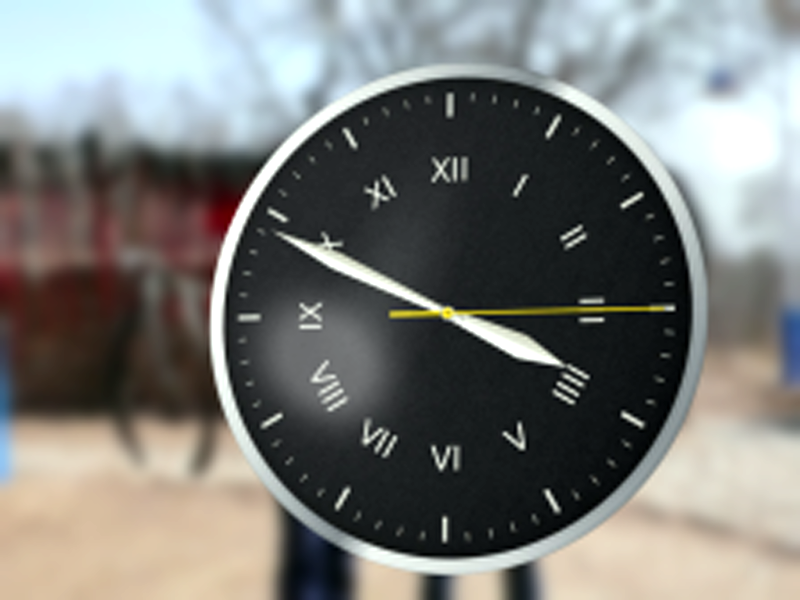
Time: **3:49:15**
